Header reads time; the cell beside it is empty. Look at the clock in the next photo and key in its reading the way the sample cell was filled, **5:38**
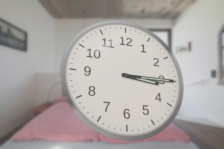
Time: **3:15**
